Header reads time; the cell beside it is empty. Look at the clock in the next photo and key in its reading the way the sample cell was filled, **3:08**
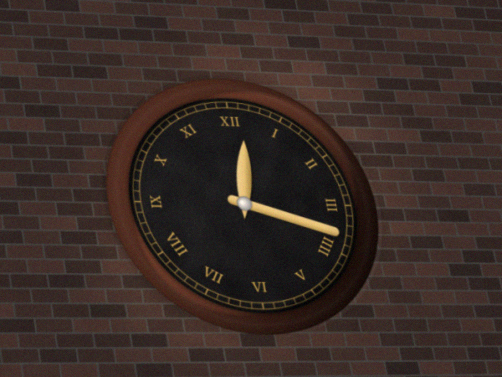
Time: **12:18**
